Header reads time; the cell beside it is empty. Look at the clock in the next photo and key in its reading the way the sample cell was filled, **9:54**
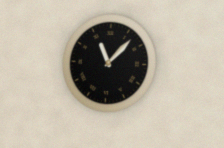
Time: **11:07**
